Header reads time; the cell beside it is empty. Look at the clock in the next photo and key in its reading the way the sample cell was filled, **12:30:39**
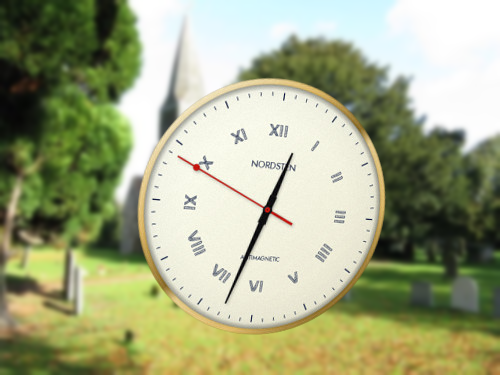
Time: **12:32:49**
